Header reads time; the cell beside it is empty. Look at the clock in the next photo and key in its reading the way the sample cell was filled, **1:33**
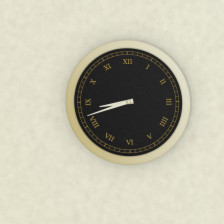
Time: **8:42**
